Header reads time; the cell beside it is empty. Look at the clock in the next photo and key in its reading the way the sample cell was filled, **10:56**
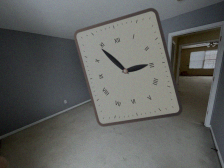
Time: **2:54**
